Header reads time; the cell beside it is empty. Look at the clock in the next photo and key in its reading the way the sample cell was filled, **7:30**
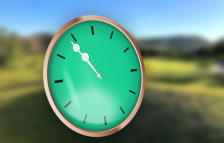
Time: **10:54**
